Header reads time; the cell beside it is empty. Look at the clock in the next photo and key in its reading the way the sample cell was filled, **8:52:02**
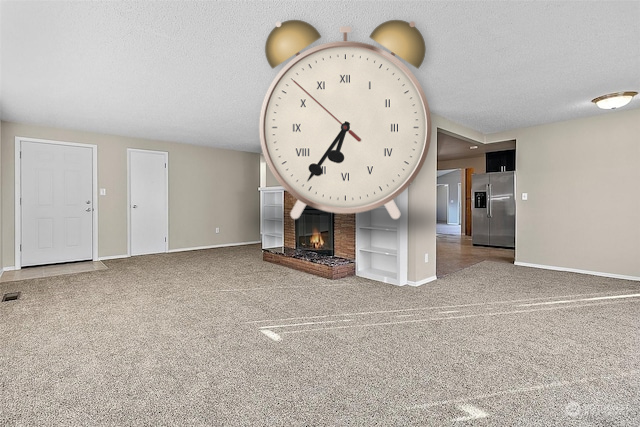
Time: **6:35:52**
